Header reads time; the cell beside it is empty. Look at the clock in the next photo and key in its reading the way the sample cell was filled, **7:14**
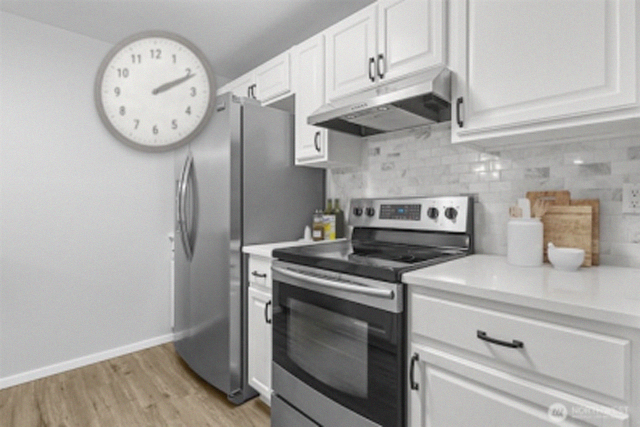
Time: **2:11**
